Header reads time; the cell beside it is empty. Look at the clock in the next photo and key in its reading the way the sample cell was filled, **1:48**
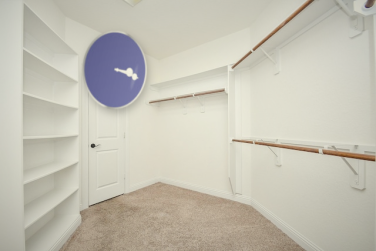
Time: **3:18**
